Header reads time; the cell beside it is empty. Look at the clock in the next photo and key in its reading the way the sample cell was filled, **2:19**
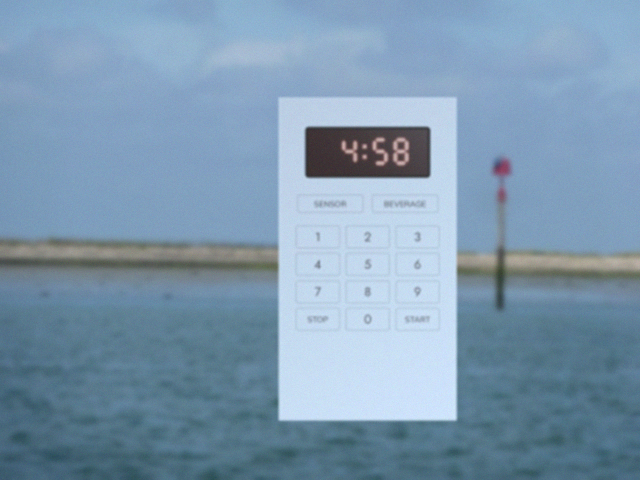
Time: **4:58**
